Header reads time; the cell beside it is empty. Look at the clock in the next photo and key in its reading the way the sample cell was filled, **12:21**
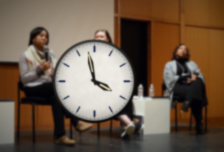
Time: **3:58**
